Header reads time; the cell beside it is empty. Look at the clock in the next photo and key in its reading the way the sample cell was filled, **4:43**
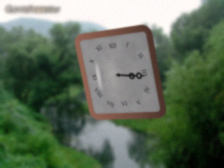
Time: **3:16**
